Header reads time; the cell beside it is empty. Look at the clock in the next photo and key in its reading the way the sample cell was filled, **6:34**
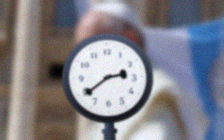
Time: **2:39**
